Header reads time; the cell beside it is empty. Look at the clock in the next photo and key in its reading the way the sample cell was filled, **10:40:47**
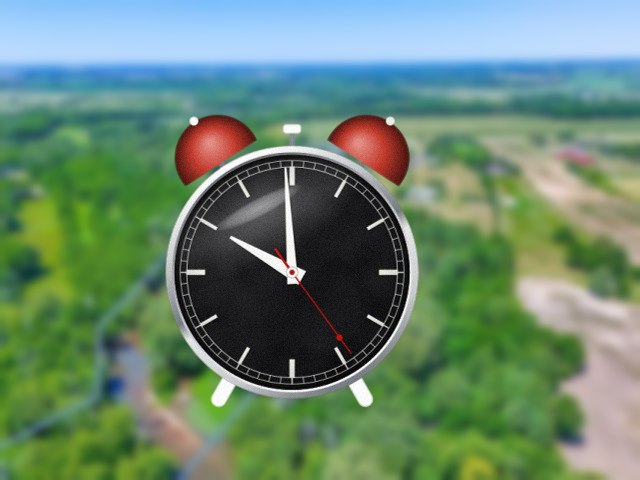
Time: **9:59:24**
